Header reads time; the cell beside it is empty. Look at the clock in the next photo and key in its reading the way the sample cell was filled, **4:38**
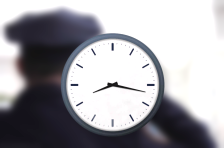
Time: **8:17**
